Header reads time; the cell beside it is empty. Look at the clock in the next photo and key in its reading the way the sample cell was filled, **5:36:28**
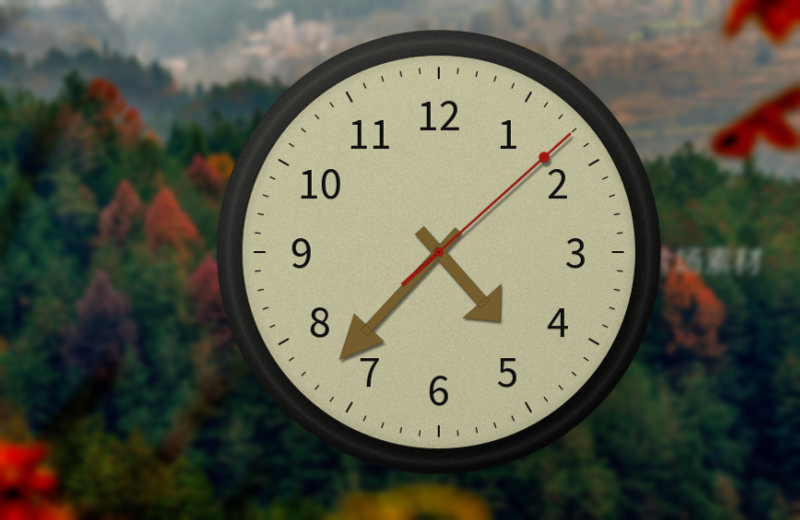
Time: **4:37:08**
